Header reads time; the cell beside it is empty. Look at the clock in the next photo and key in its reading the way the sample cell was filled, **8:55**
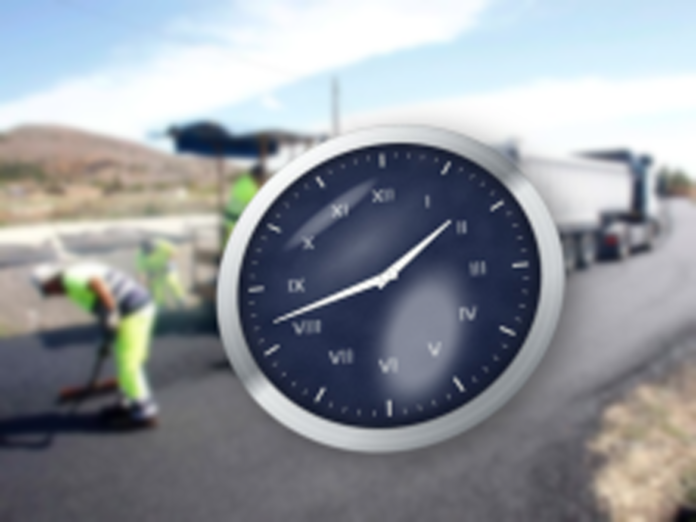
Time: **1:42**
